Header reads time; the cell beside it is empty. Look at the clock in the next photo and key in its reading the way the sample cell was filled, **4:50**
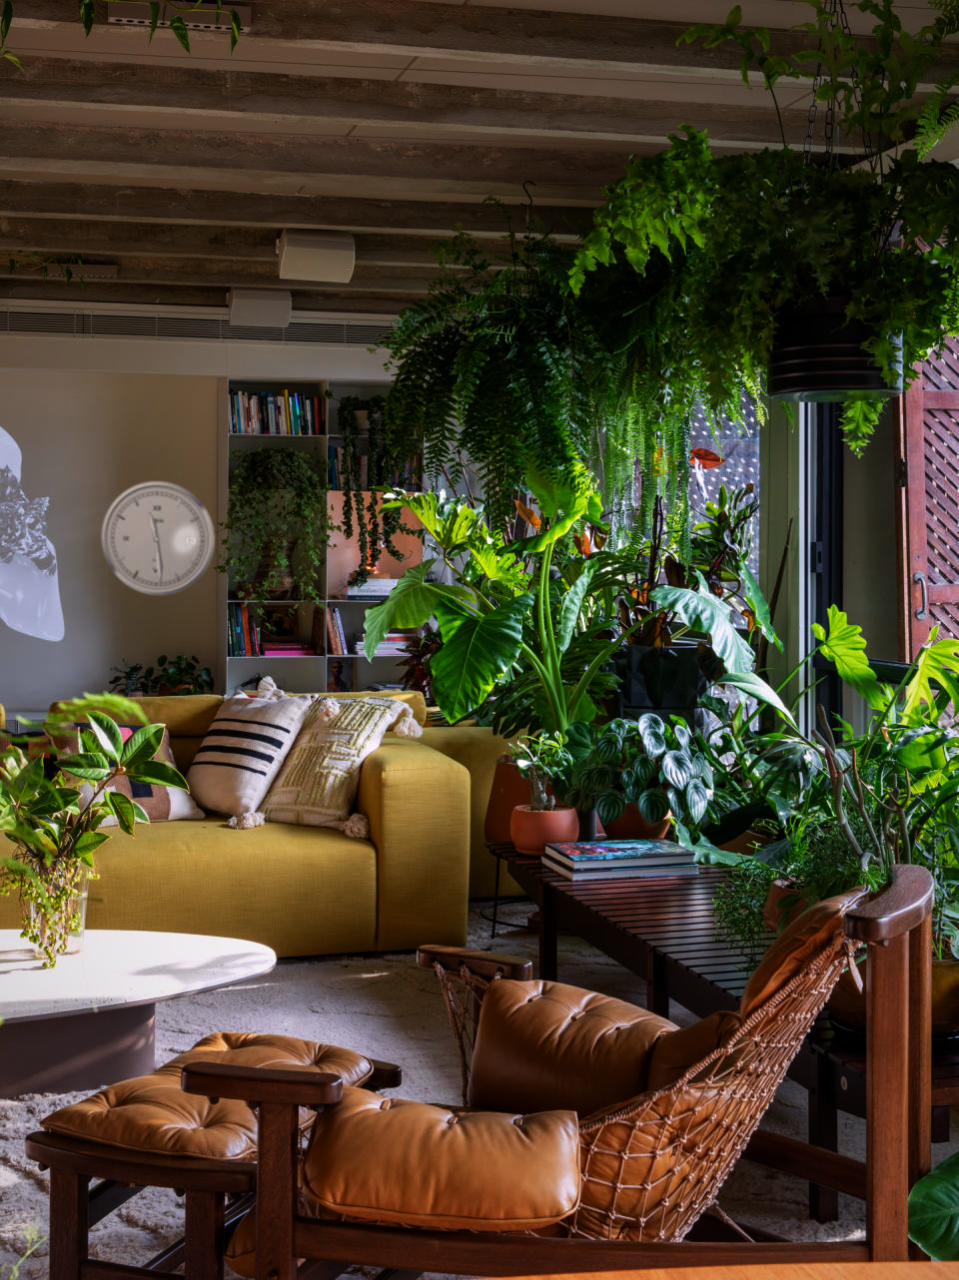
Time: **11:29**
